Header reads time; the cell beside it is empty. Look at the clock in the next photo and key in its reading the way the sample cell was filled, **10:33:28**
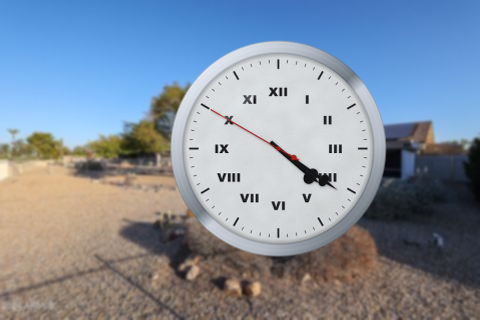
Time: **4:20:50**
